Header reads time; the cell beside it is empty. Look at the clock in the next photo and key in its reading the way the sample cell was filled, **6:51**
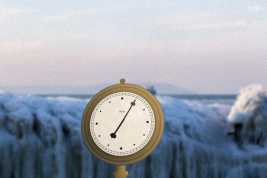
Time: **7:05**
